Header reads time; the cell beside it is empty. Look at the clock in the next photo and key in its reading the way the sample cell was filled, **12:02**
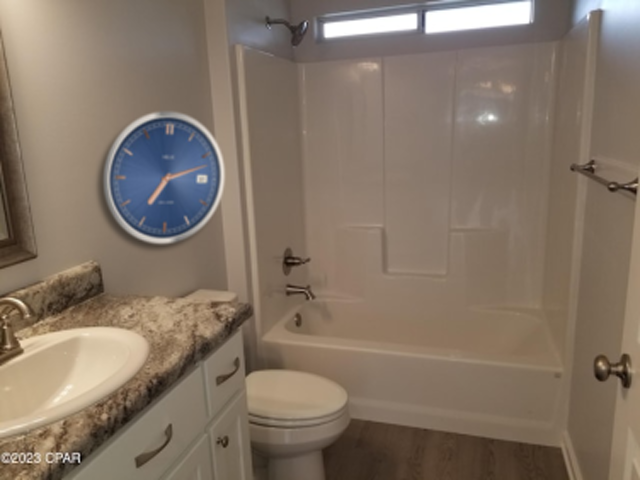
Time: **7:12**
